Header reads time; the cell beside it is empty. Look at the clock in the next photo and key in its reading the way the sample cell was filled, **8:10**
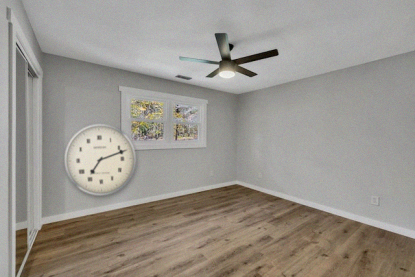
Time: **7:12**
